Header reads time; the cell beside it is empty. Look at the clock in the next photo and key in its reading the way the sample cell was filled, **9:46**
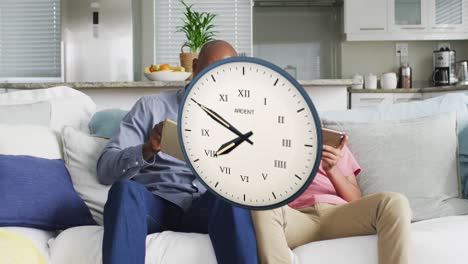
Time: **7:50**
